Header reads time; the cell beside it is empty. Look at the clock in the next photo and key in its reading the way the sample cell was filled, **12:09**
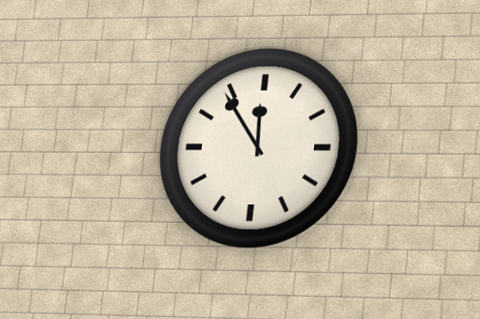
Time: **11:54**
